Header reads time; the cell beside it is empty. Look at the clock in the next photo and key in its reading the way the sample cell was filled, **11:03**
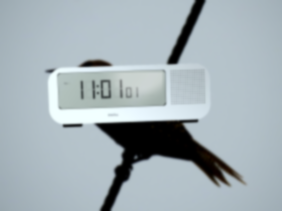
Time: **11:01**
